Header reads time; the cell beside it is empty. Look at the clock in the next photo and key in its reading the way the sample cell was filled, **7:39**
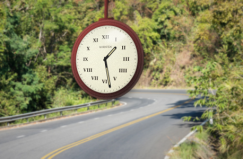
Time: **1:28**
